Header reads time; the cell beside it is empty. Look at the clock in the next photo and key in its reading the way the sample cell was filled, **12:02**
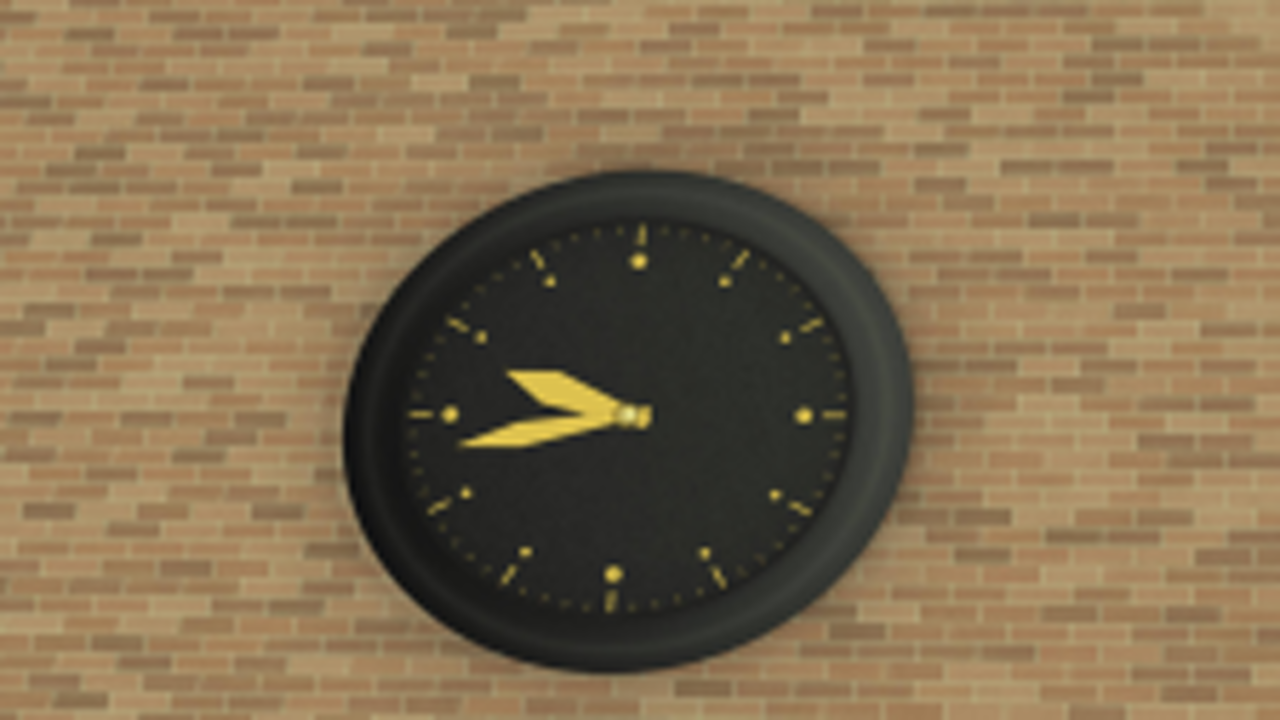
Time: **9:43**
